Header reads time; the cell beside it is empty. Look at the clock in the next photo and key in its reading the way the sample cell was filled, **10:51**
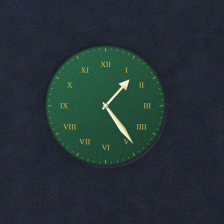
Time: **1:24**
